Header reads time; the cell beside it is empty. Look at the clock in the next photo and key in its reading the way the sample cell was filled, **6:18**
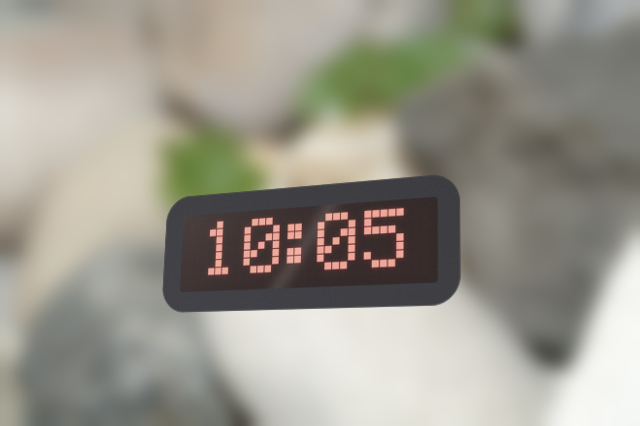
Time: **10:05**
